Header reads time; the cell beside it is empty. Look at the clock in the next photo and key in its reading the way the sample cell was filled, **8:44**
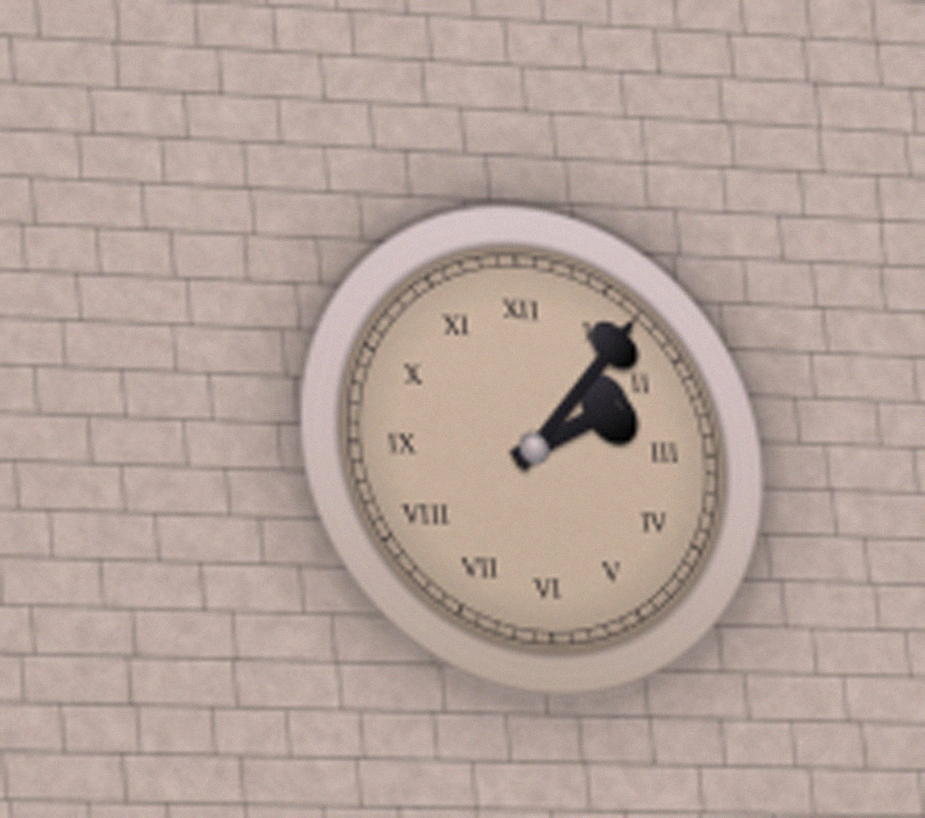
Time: **2:07**
